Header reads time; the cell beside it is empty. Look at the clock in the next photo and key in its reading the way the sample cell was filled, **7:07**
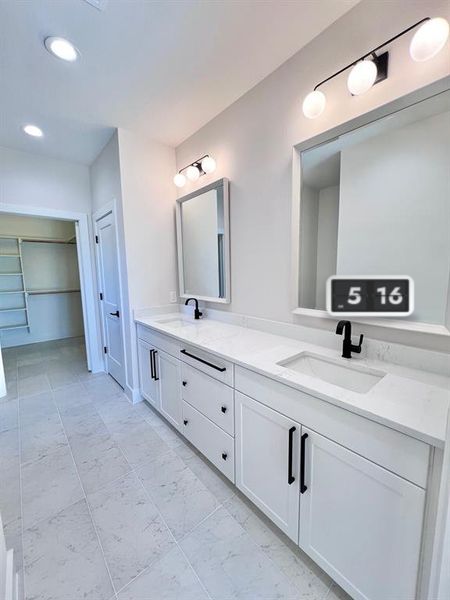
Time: **5:16**
